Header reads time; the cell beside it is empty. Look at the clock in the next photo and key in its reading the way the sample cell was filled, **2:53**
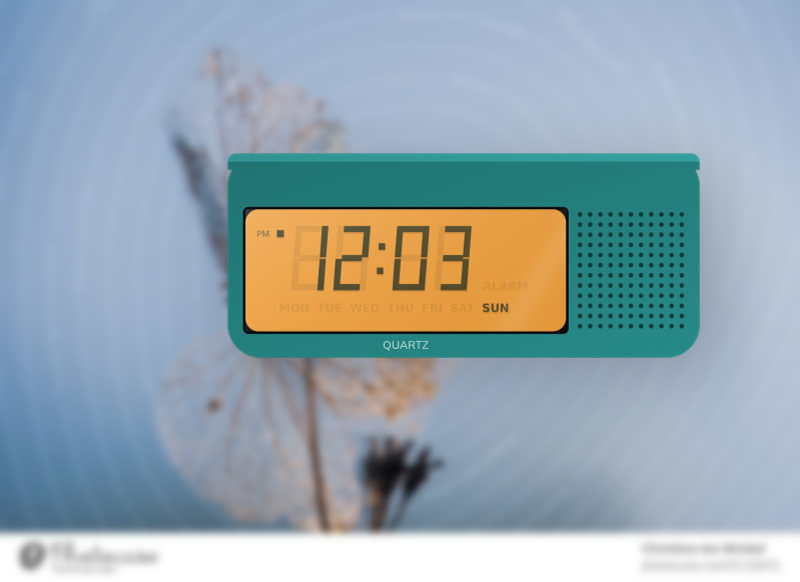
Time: **12:03**
